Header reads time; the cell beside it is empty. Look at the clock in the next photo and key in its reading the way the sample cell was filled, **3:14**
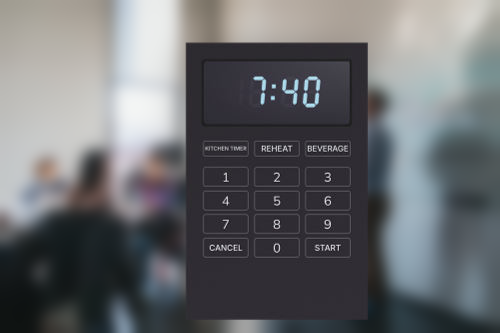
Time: **7:40**
